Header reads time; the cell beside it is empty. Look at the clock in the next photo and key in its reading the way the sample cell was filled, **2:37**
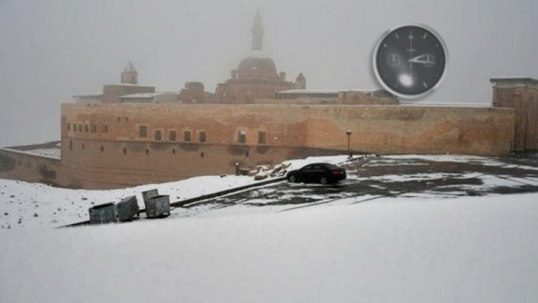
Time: **2:16**
